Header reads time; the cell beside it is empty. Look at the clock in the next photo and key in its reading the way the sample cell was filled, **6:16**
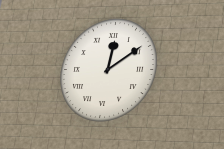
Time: **12:09**
